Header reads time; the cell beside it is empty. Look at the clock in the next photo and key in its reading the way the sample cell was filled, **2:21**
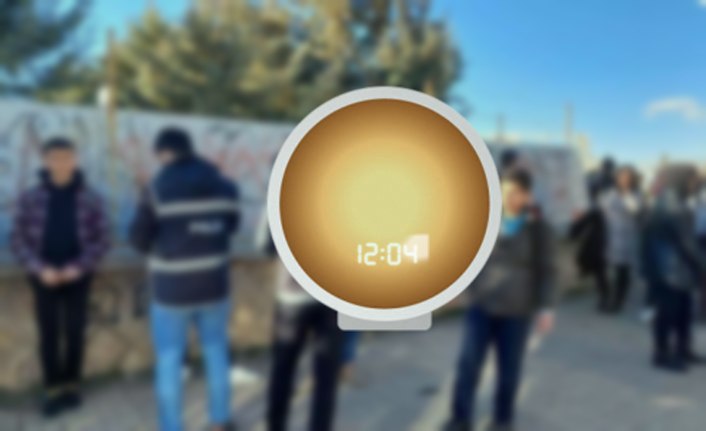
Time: **12:04**
